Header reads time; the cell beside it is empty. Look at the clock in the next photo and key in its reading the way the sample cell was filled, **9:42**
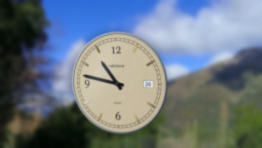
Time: **10:47**
